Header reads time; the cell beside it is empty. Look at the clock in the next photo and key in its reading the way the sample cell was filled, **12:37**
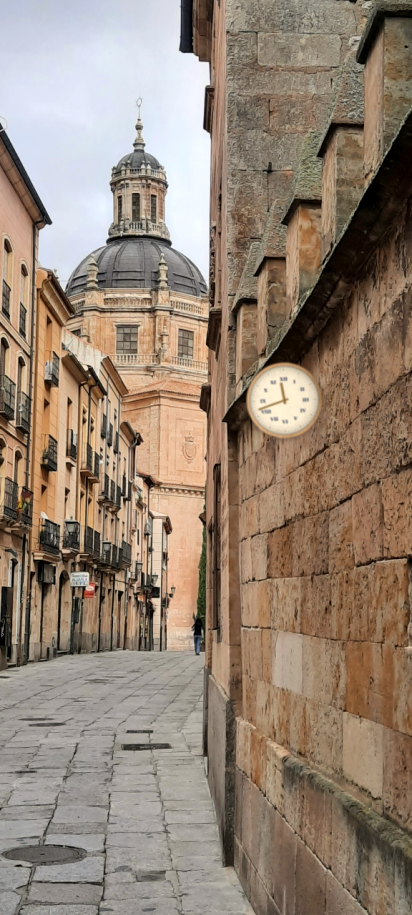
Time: **11:42**
